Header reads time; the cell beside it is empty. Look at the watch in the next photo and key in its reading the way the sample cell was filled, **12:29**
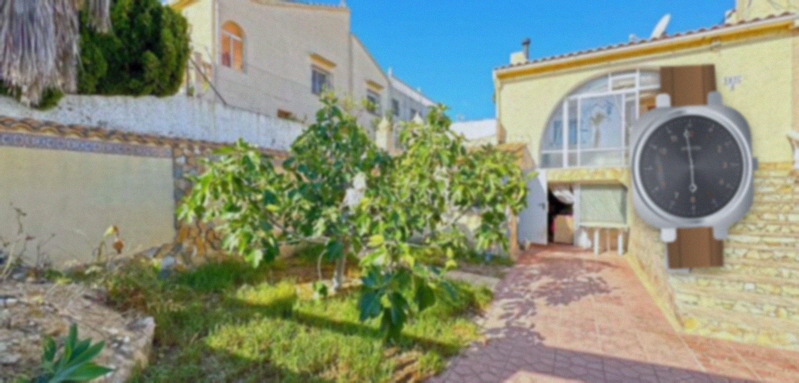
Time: **5:59**
